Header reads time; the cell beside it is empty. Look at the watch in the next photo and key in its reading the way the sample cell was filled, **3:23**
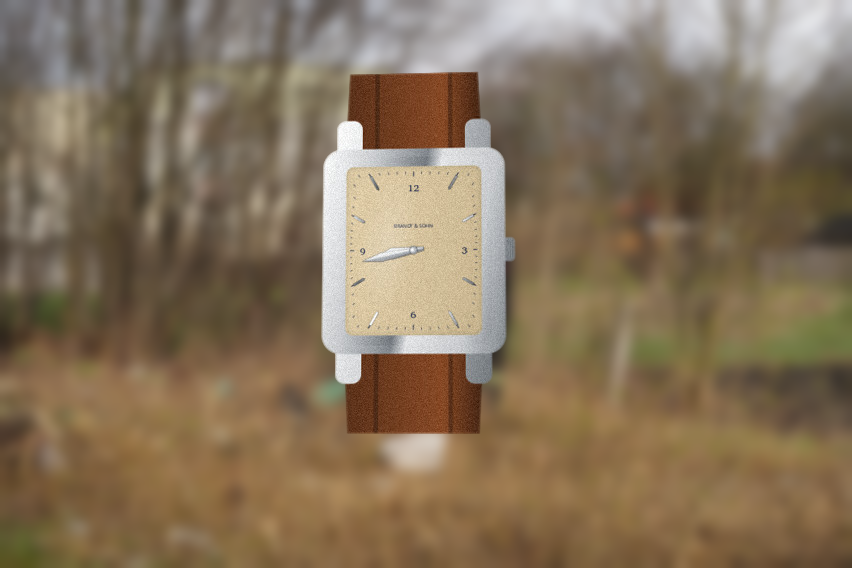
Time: **8:43**
